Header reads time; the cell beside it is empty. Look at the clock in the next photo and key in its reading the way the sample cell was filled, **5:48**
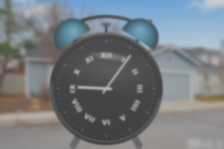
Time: **9:06**
